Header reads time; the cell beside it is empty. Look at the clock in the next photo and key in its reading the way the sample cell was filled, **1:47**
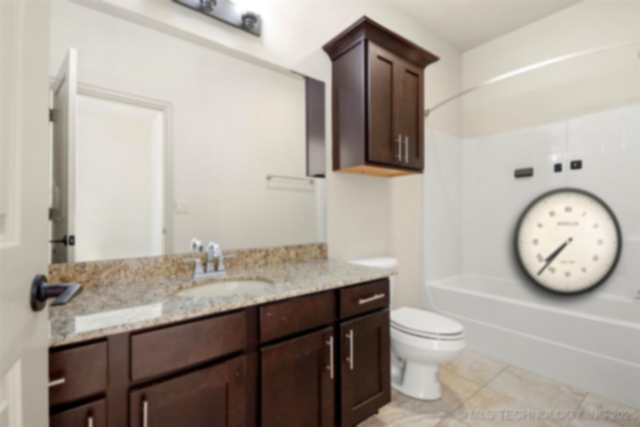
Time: **7:37**
